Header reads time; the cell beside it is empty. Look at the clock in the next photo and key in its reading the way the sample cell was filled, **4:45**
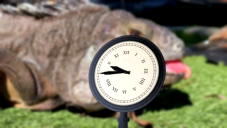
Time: **9:45**
